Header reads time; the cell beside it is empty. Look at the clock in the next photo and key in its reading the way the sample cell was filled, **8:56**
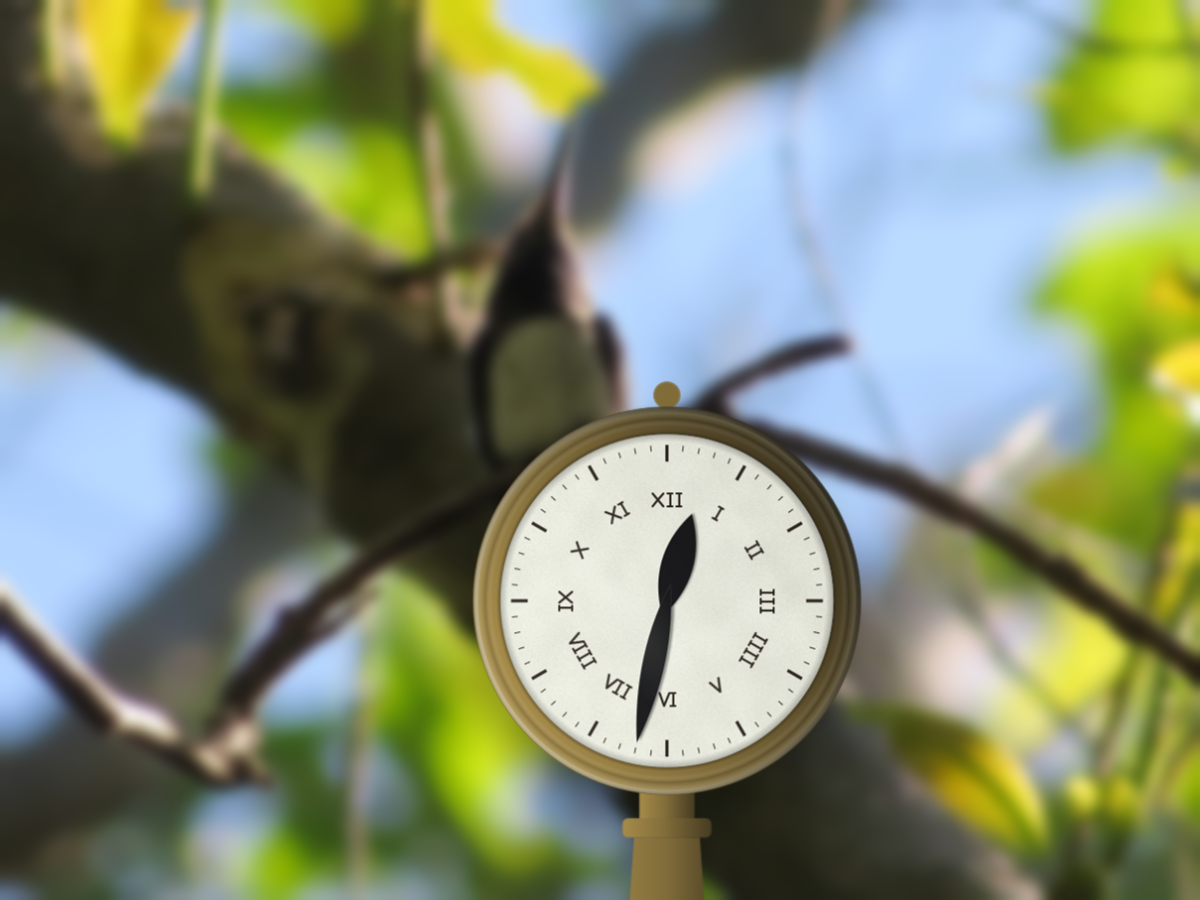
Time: **12:32**
